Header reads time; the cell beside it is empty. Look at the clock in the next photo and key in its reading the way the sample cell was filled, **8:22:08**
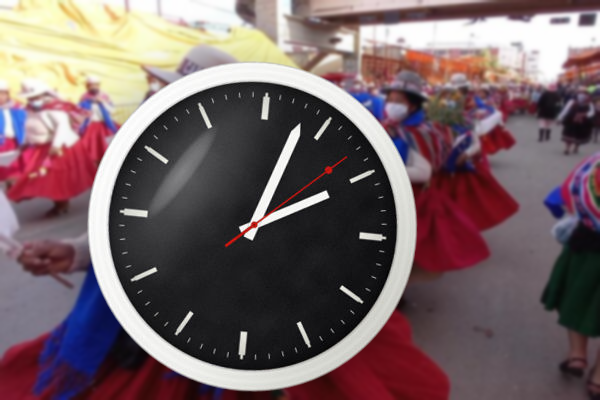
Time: **2:03:08**
